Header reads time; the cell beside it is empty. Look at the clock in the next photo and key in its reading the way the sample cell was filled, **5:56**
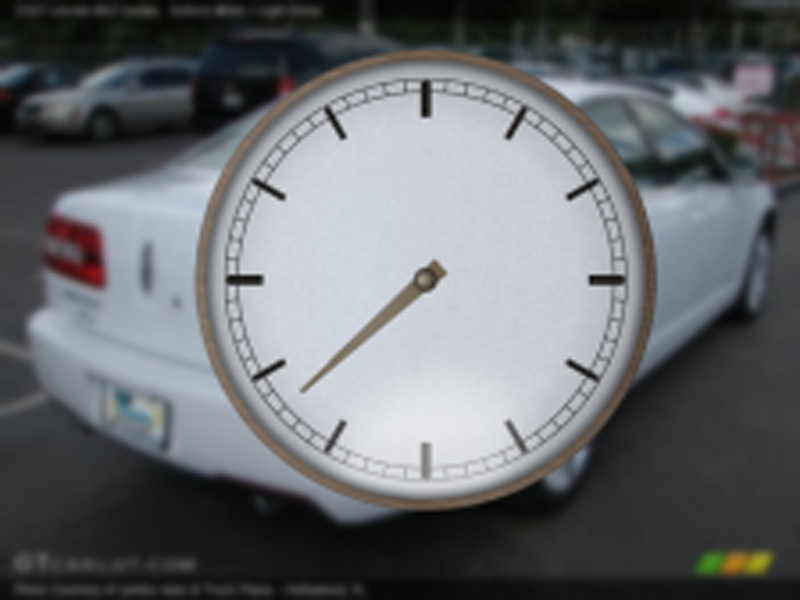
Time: **7:38**
